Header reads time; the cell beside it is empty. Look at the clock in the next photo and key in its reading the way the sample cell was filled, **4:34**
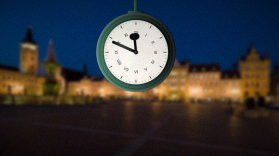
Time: **11:49**
